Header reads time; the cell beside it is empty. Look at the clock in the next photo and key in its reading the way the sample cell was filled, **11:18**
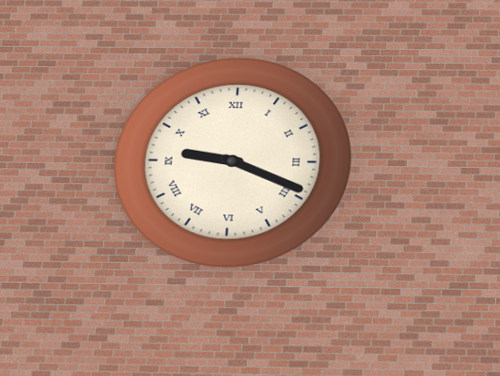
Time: **9:19**
